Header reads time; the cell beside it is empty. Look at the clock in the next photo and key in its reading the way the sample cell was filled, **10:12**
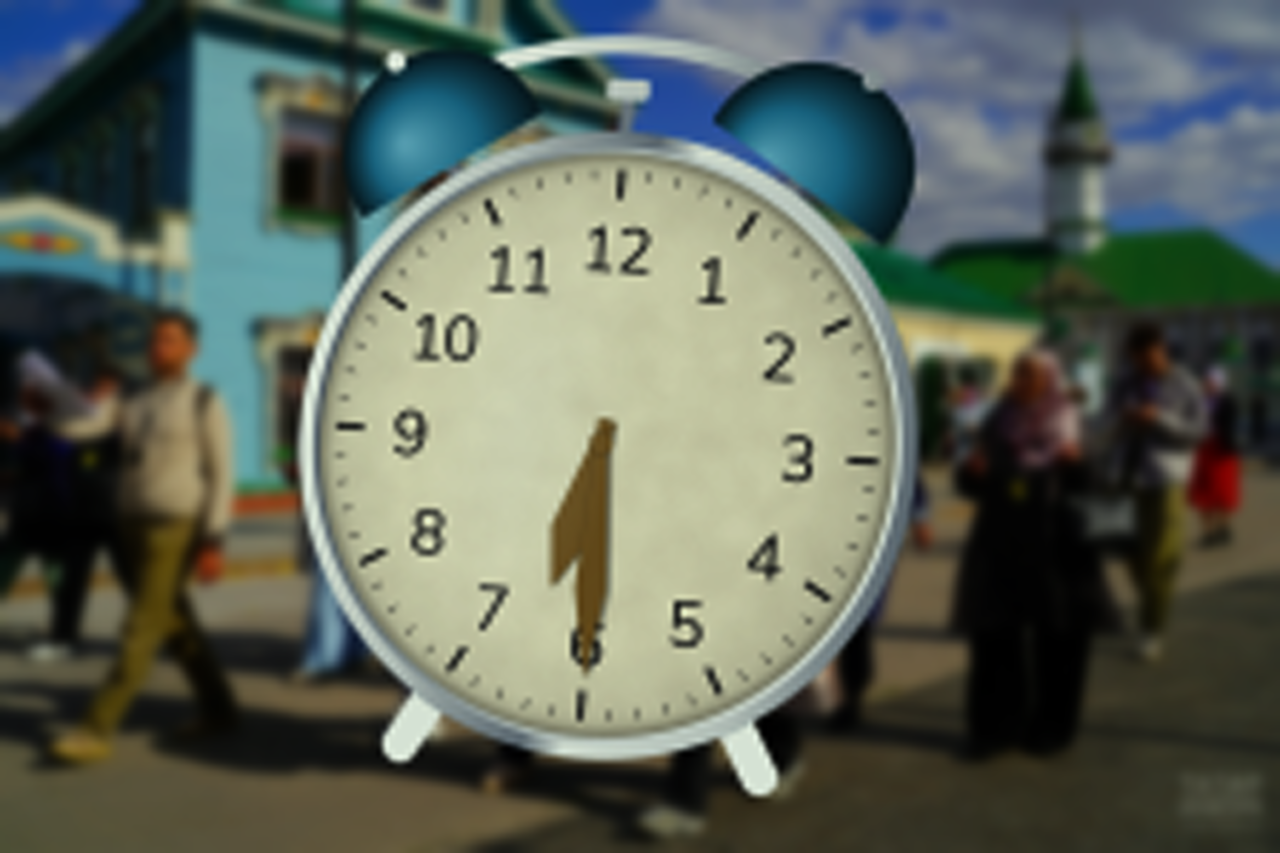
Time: **6:30**
